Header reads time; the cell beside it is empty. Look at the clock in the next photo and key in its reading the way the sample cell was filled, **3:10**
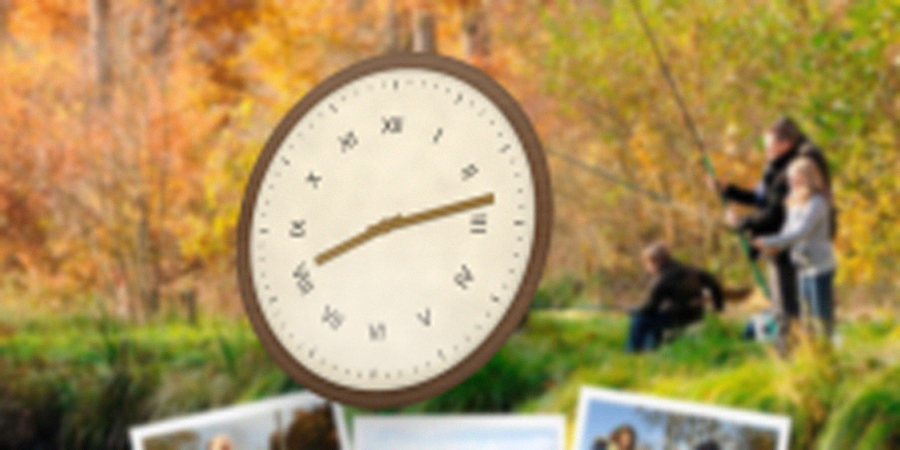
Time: **8:13**
